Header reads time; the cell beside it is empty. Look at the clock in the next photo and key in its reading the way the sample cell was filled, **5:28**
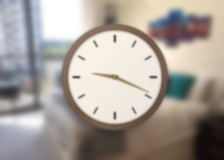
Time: **9:19**
